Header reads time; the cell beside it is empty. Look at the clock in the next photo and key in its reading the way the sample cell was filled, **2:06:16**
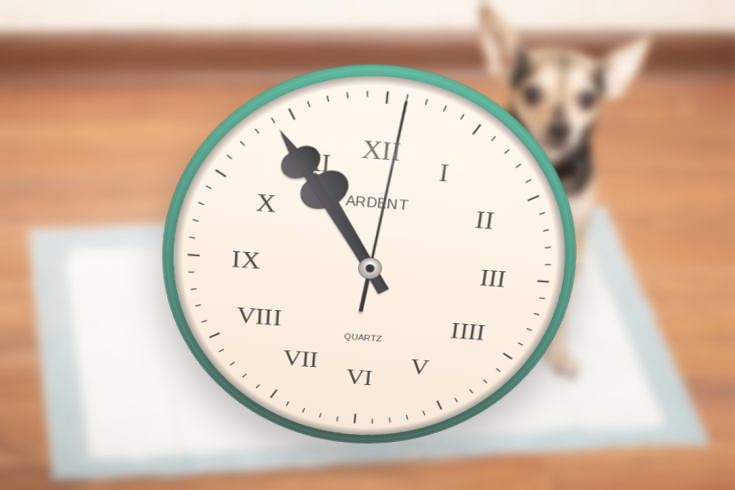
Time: **10:54:01**
